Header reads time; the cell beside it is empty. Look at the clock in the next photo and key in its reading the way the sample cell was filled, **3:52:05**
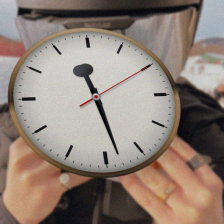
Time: **11:28:10**
